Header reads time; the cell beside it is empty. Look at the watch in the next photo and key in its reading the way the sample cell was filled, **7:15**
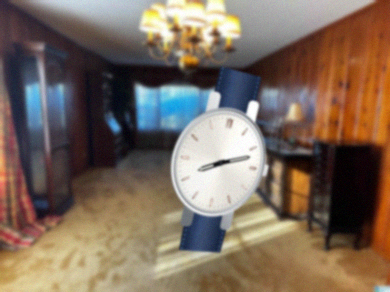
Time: **8:12**
